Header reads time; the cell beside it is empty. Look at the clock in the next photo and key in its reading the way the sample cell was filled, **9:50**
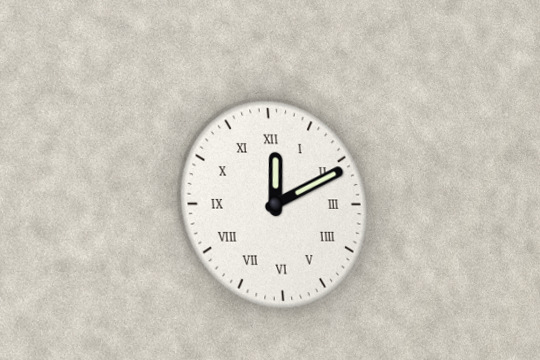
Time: **12:11**
